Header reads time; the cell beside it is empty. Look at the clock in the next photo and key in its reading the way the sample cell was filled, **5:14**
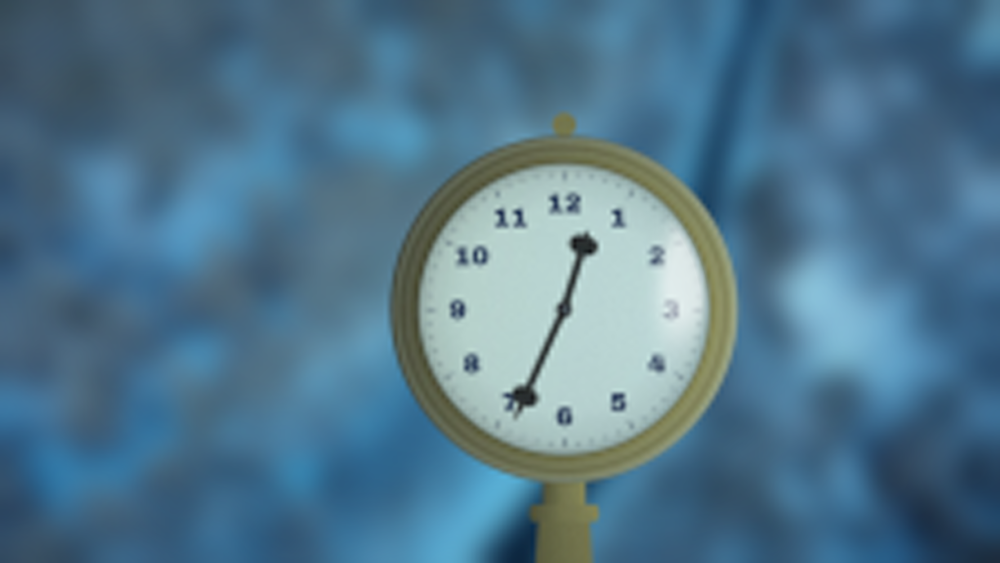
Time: **12:34**
